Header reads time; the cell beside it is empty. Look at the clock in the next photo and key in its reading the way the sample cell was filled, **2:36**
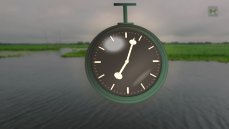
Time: **7:03**
